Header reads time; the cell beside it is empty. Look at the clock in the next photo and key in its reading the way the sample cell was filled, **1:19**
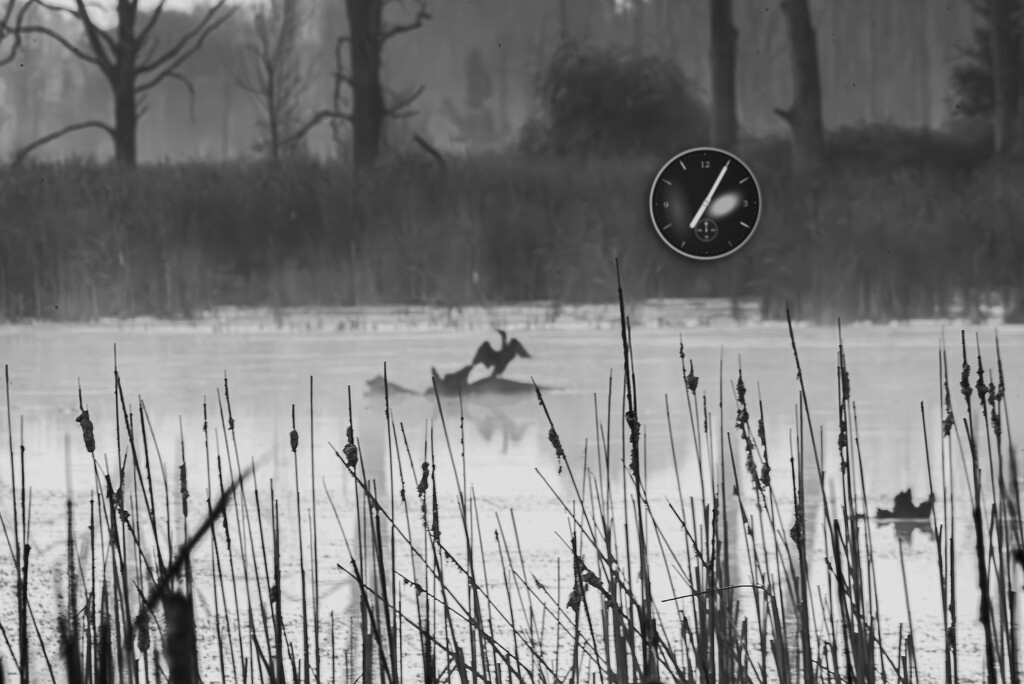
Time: **7:05**
